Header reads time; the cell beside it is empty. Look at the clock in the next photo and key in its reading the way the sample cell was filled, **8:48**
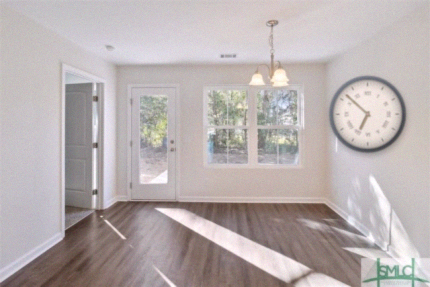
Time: **6:52**
